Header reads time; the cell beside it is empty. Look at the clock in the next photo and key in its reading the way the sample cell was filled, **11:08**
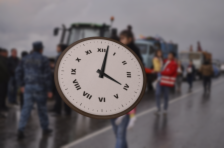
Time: **4:02**
